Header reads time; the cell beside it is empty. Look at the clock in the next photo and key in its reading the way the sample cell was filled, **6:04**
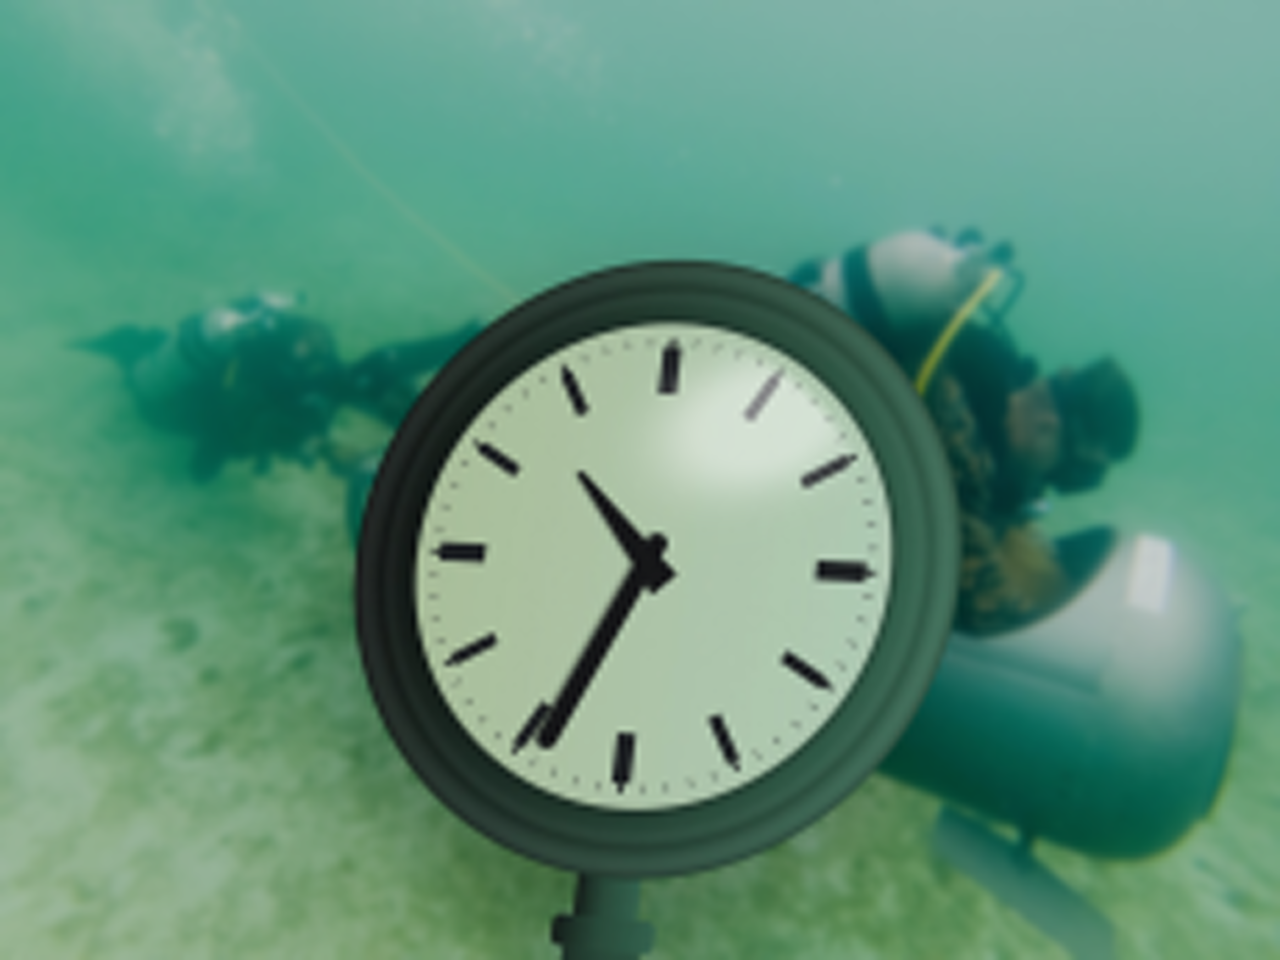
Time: **10:34**
